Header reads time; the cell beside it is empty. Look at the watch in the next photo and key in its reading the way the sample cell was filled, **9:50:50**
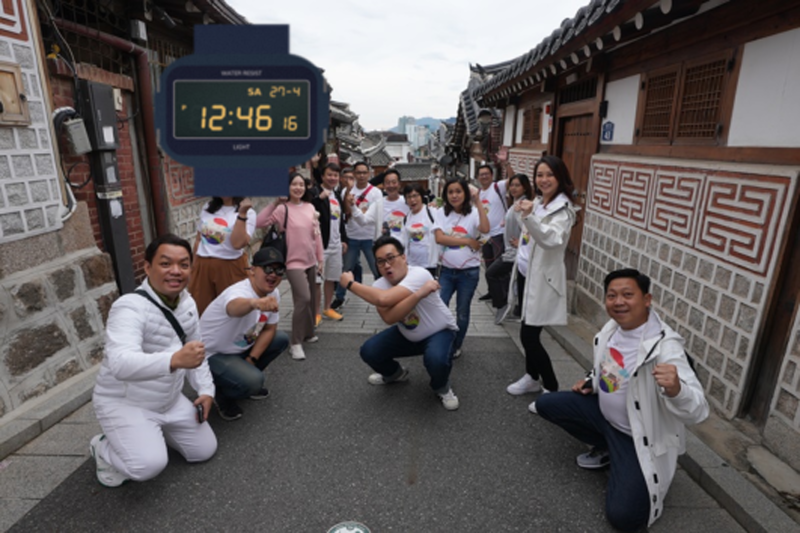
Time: **12:46:16**
